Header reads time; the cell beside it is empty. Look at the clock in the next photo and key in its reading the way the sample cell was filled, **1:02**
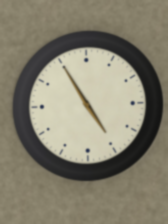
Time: **4:55**
